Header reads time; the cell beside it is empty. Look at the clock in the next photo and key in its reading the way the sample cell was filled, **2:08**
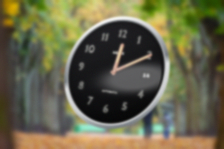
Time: **12:10**
